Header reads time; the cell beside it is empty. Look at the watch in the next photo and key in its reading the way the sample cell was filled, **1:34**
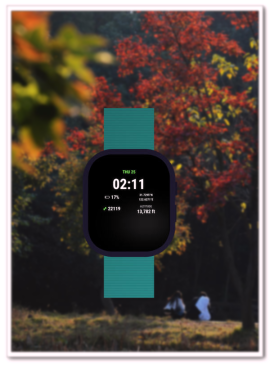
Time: **2:11**
